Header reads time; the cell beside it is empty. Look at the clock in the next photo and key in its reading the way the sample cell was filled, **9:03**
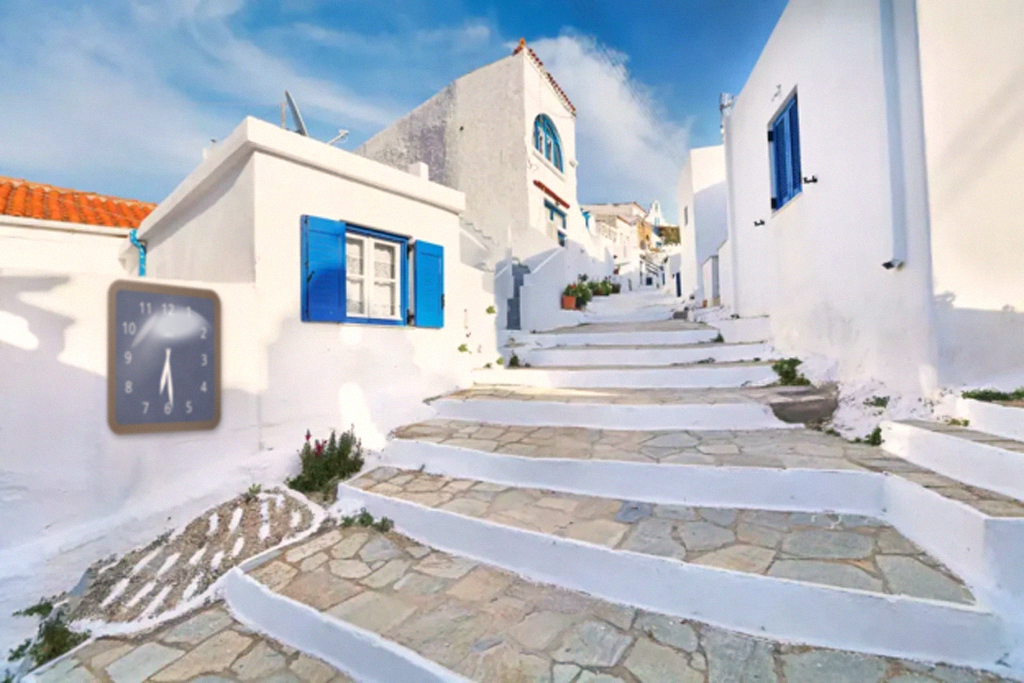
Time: **6:29**
